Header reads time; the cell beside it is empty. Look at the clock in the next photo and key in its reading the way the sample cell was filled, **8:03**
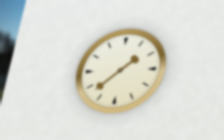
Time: **1:38**
